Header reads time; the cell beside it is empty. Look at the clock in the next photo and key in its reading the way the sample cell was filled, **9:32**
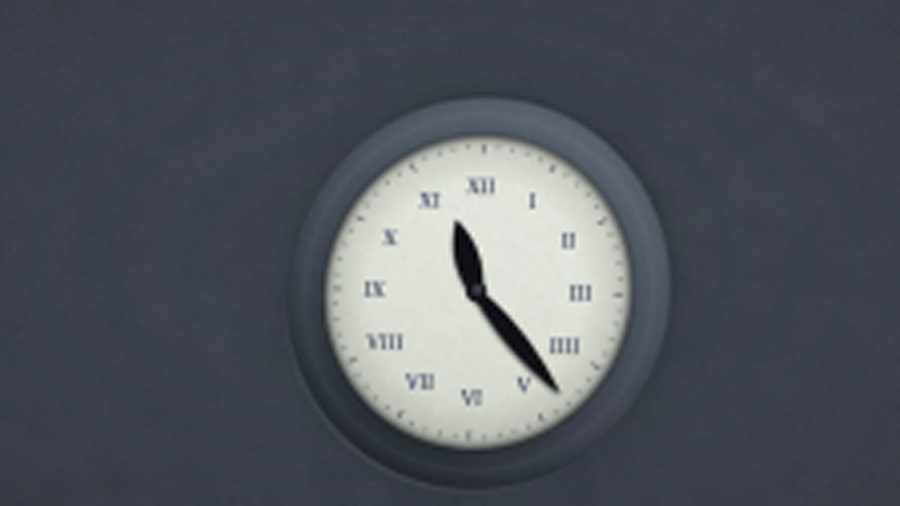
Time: **11:23**
